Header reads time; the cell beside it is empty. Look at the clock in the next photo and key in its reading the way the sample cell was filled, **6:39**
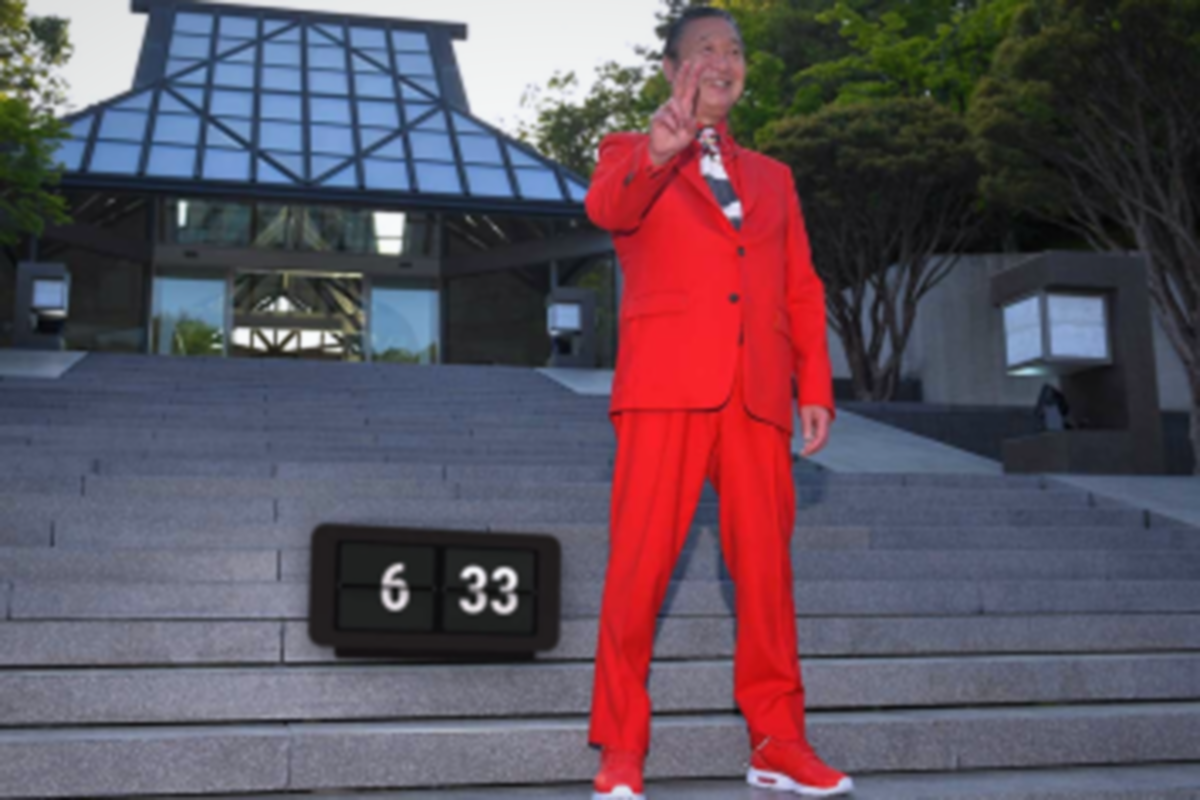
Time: **6:33**
